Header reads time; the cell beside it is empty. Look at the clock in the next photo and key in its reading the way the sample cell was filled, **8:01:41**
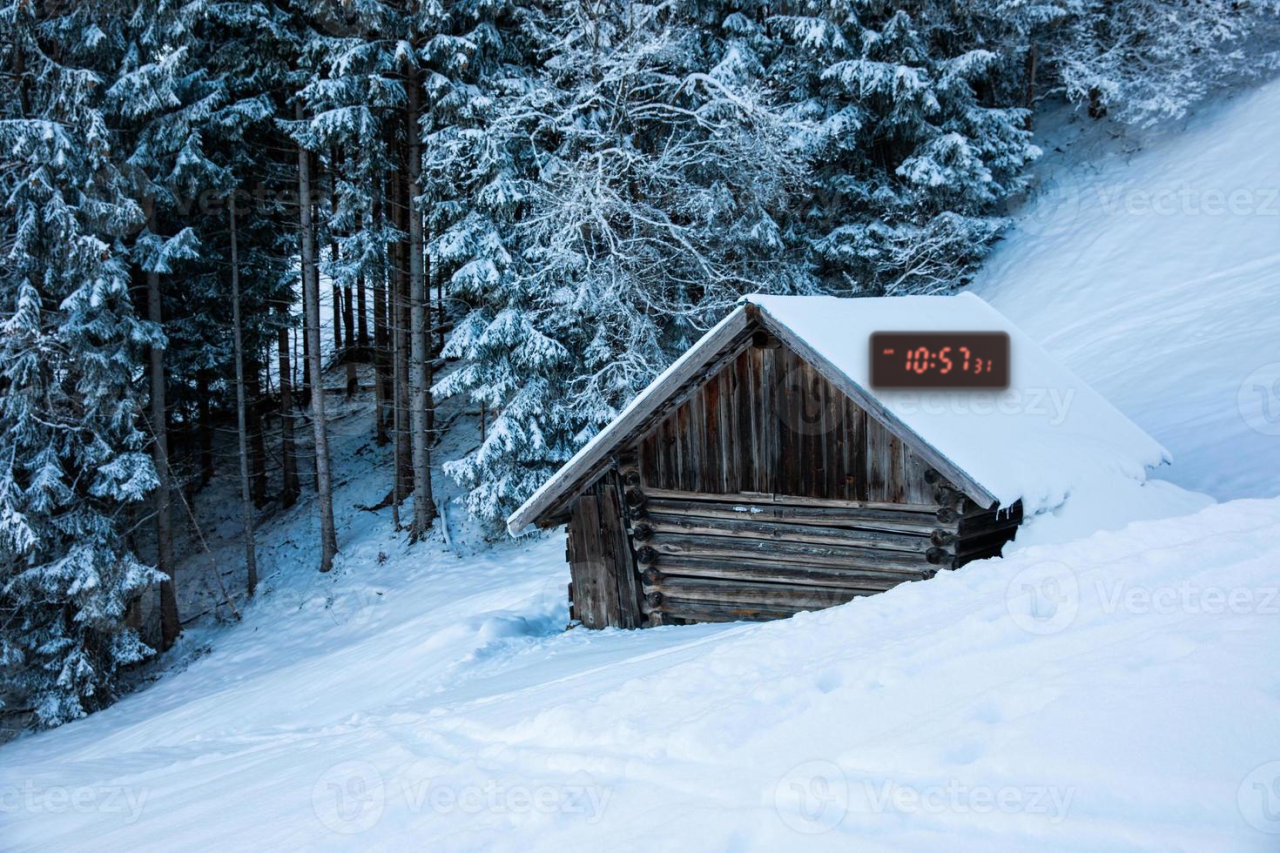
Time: **10:57:31**
